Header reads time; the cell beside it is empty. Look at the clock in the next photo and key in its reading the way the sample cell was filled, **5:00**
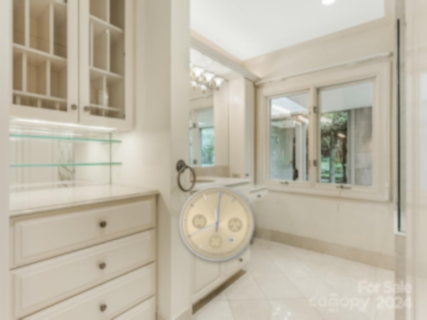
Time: **11:40**
